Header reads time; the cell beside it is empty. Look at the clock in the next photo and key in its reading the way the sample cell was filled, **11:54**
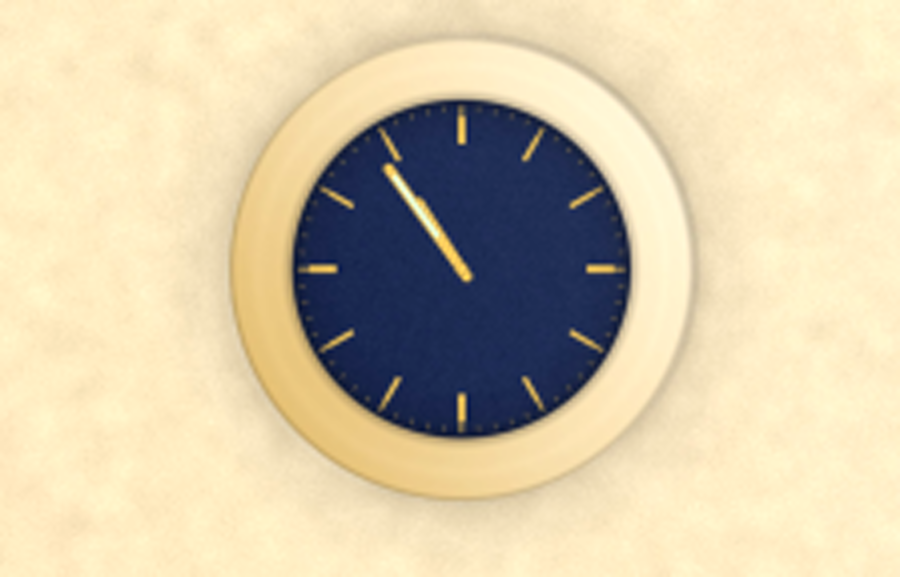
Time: **10:54**
